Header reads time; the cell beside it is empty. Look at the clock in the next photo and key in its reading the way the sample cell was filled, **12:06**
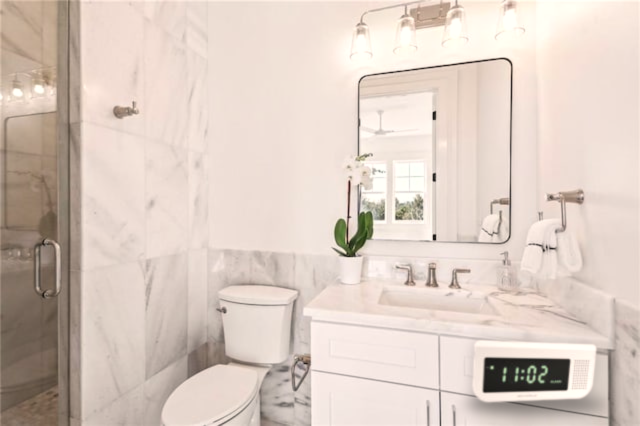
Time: **11:02**
